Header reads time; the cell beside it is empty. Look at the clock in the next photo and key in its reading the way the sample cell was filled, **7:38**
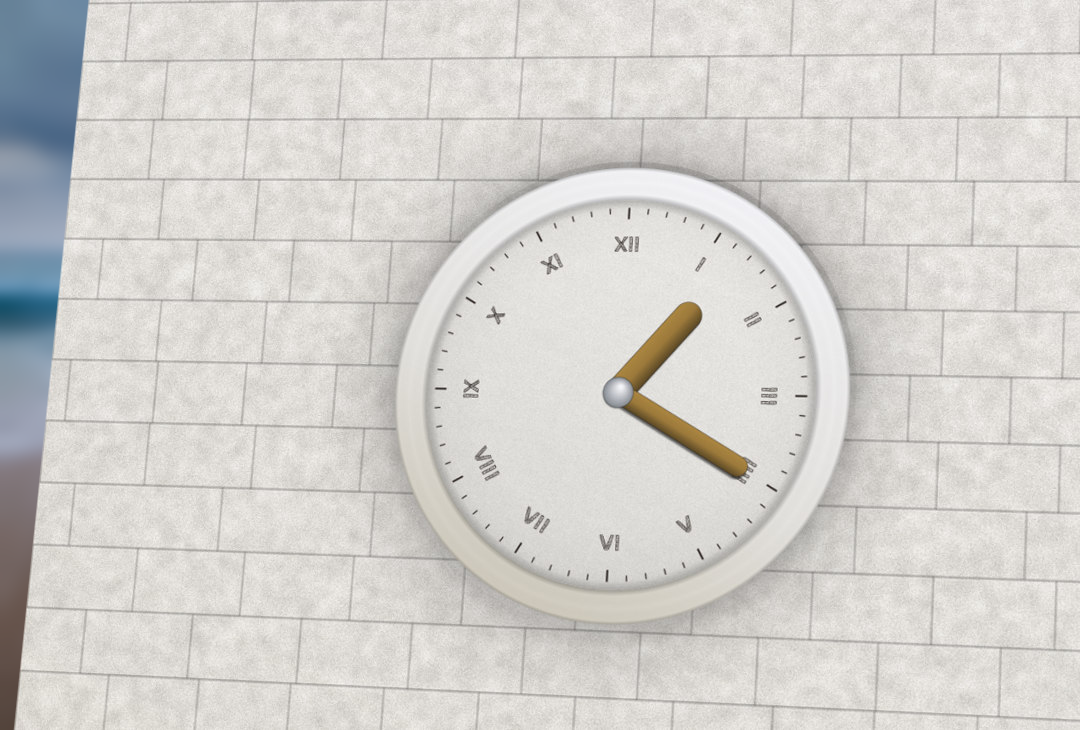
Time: **1:20**
